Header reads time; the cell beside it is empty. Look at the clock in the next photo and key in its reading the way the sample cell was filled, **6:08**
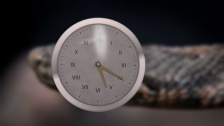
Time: **5:20**
